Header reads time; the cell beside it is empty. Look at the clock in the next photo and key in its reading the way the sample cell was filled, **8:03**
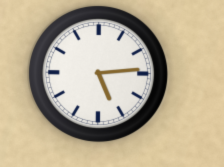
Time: **5:14**
